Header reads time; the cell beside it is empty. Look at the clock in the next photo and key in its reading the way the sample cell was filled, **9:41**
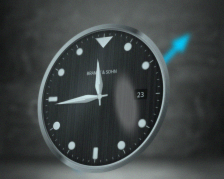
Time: **11:44**
